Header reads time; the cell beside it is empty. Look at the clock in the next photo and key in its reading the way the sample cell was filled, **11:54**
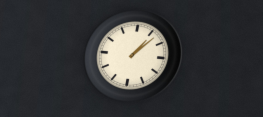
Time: **1:07**
